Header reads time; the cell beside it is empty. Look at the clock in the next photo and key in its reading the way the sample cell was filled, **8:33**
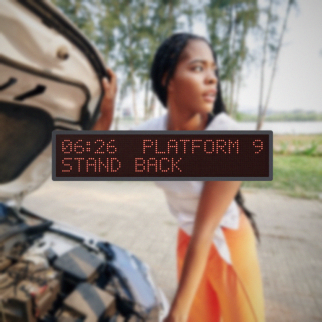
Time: **6:26**
